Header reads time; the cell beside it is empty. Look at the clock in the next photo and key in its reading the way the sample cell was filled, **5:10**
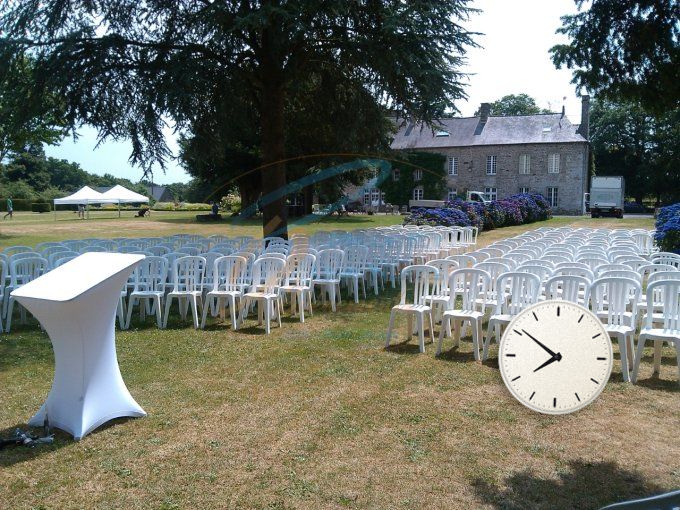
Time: **7:51**
